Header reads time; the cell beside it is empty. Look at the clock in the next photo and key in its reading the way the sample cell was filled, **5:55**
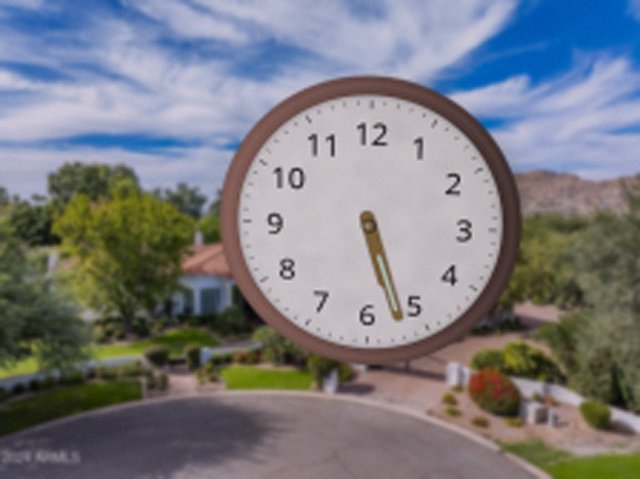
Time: **5:27**
